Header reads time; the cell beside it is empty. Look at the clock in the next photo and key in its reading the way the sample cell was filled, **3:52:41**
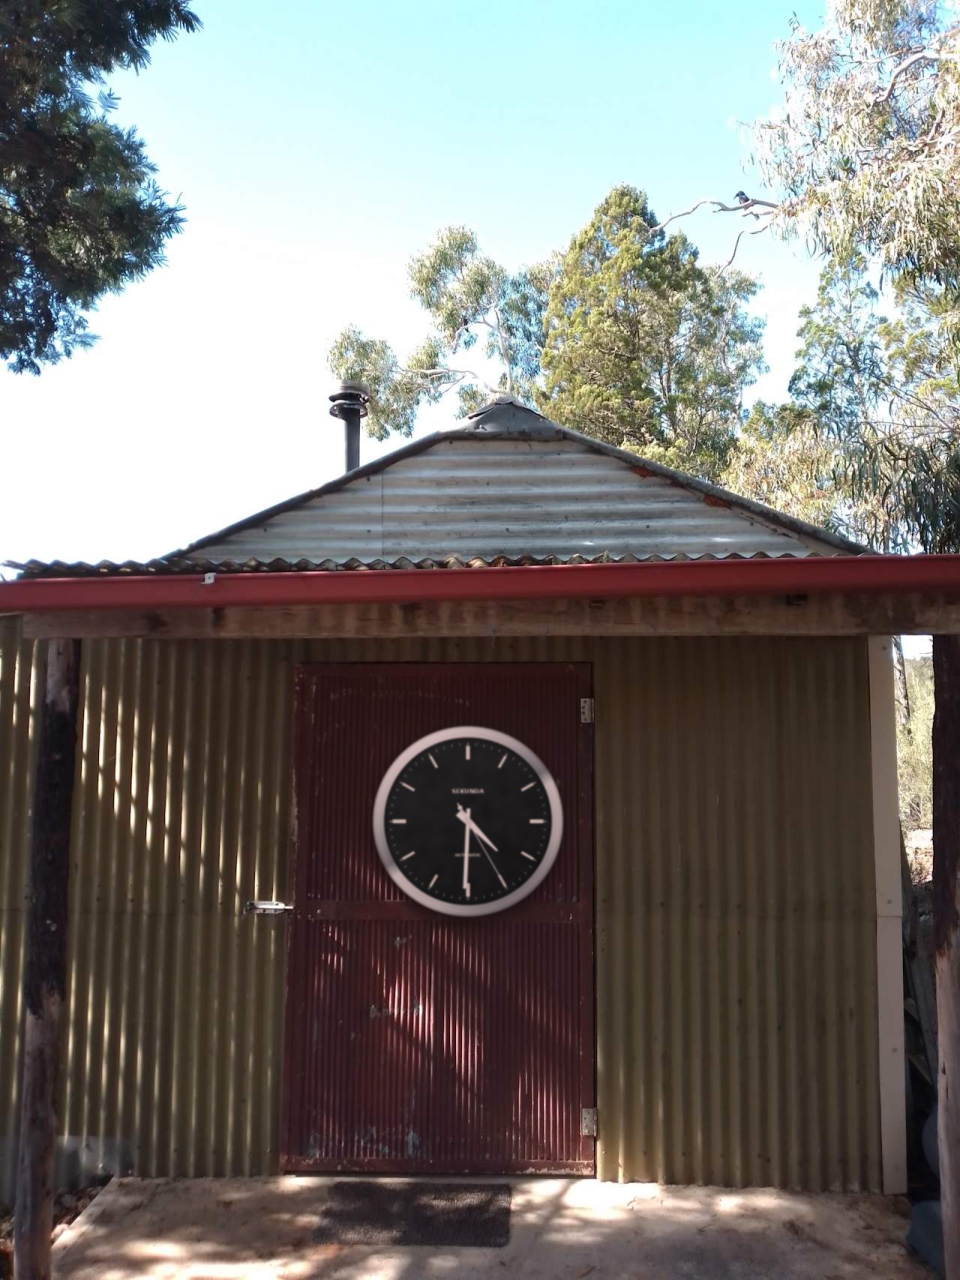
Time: **4:30:25**
